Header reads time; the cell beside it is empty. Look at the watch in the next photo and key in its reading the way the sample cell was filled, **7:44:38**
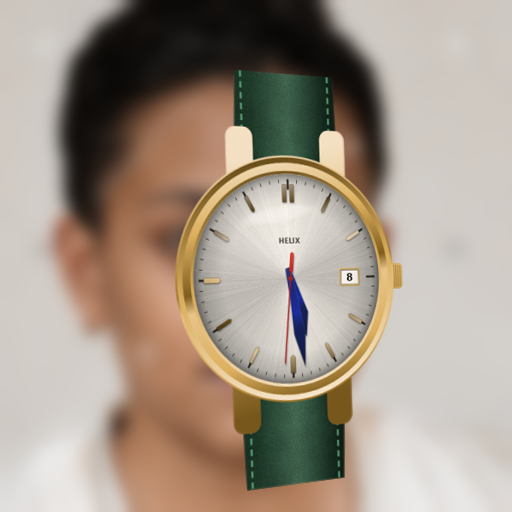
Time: **5:28:31**
